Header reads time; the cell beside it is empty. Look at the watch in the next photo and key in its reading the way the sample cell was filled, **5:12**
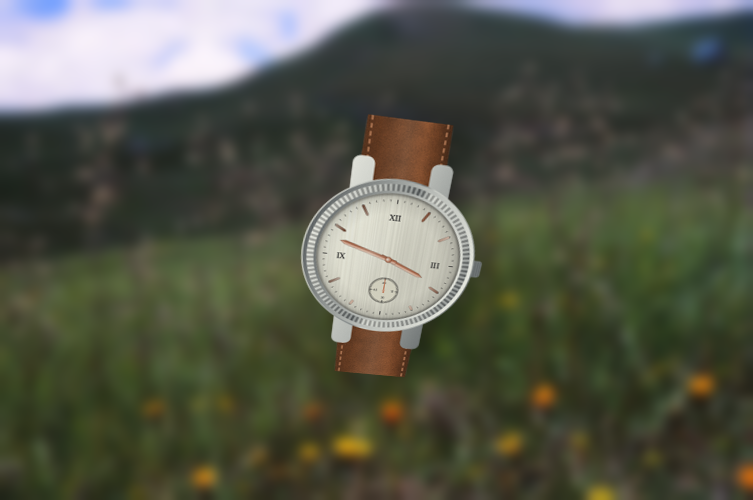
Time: **3:48**
